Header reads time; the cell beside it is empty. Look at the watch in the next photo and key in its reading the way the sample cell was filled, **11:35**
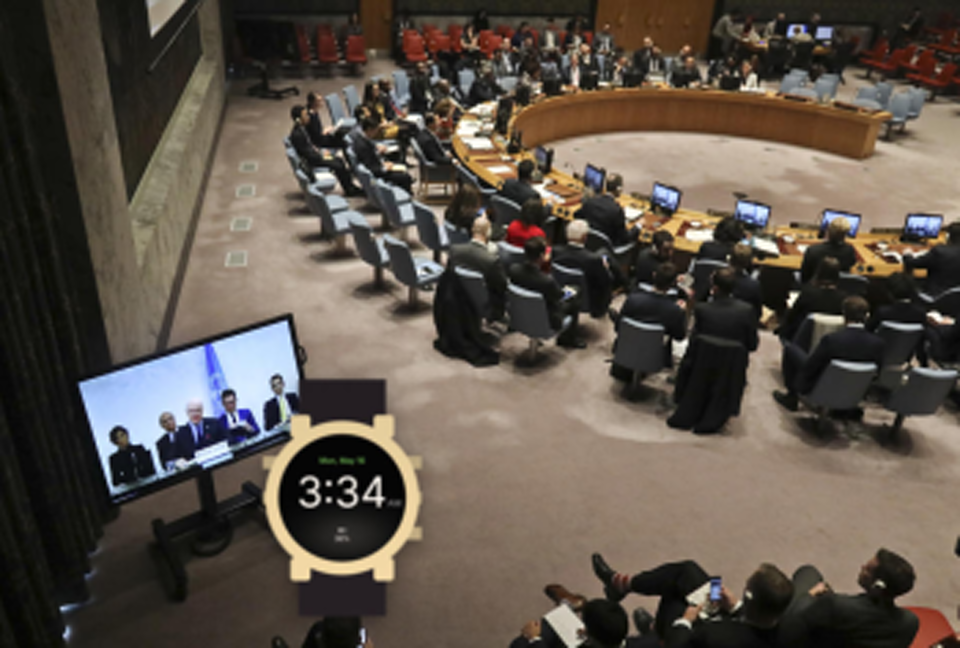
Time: **3:34**
